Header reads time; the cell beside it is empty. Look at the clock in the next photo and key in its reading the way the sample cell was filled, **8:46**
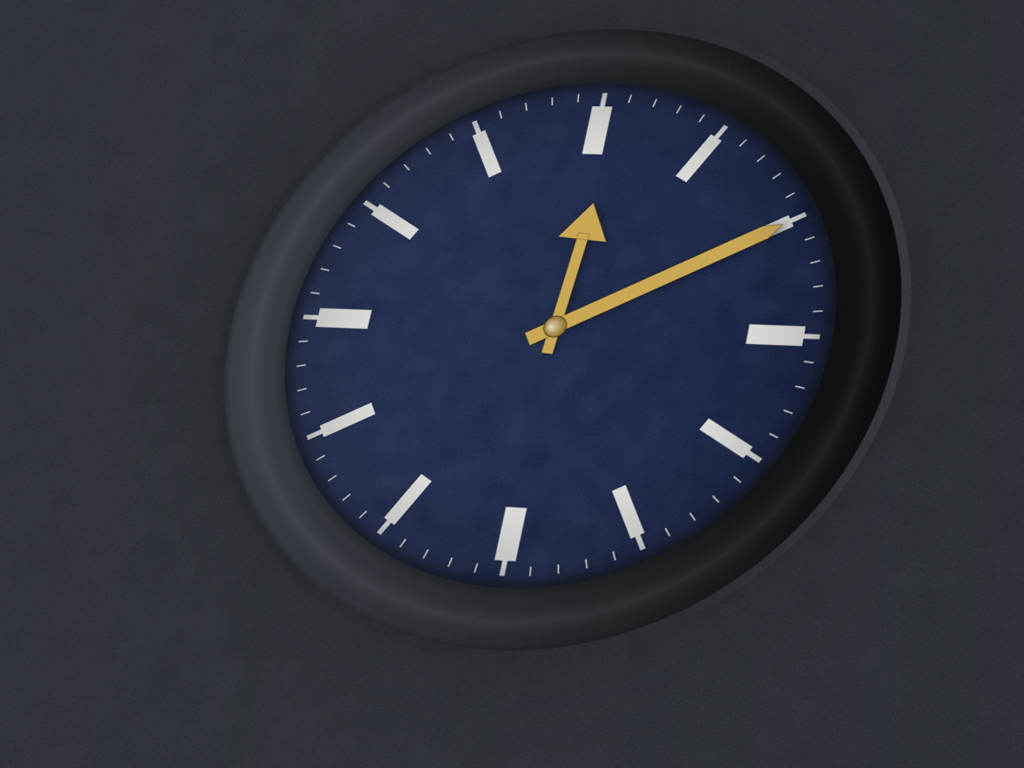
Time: **12:10**
